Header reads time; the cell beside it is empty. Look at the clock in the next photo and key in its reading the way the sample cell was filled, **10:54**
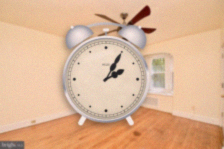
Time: **2:05**
